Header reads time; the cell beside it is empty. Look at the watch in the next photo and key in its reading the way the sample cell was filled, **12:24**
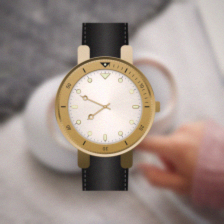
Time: **7:49**
